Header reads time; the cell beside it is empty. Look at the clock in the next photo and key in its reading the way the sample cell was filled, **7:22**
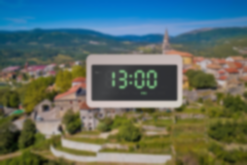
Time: **13:00**
